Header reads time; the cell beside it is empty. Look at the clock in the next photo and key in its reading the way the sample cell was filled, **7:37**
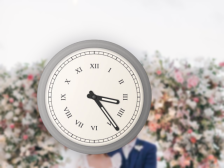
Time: **3:24**
